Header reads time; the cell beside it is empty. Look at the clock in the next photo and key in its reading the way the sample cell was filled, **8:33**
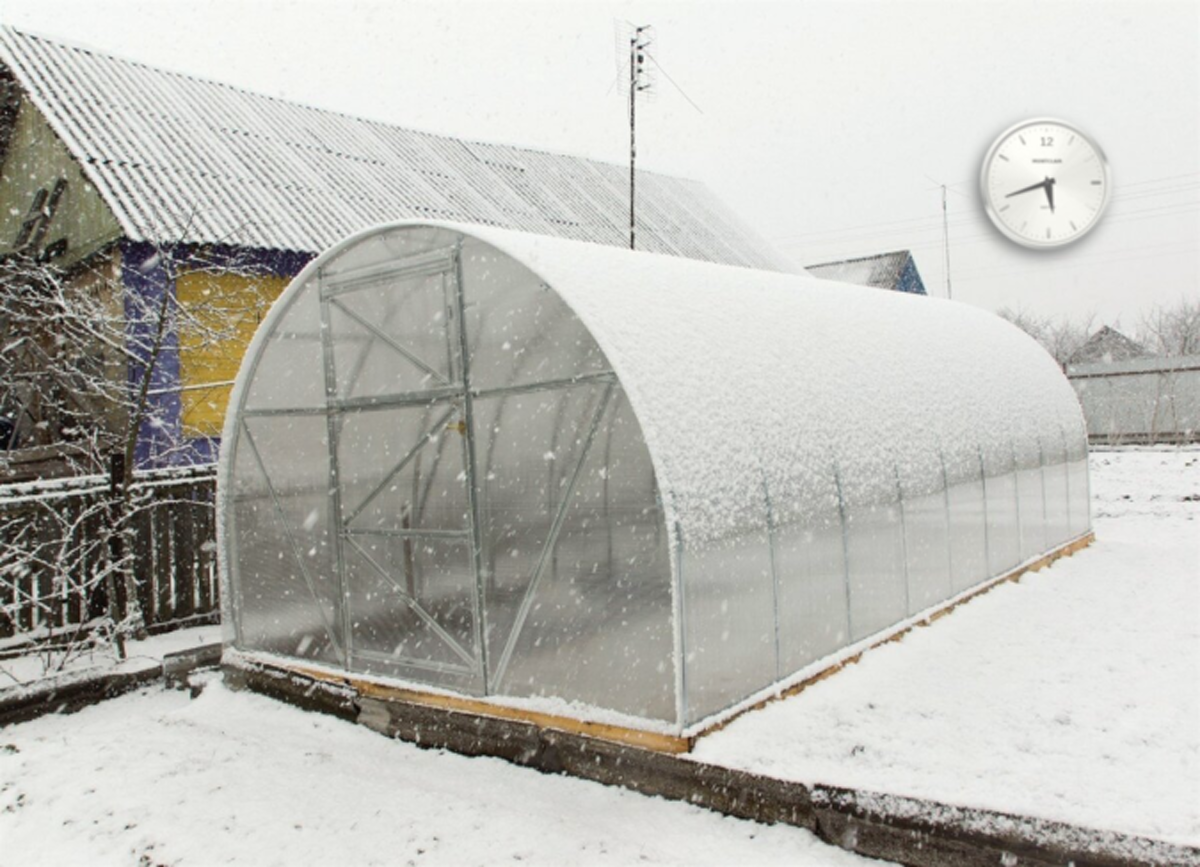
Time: **5:42**
